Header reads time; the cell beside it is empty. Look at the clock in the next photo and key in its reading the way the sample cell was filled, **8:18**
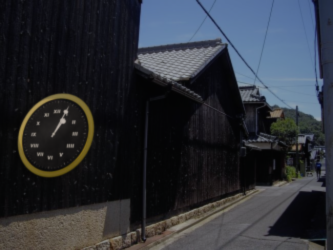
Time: **1:04**
